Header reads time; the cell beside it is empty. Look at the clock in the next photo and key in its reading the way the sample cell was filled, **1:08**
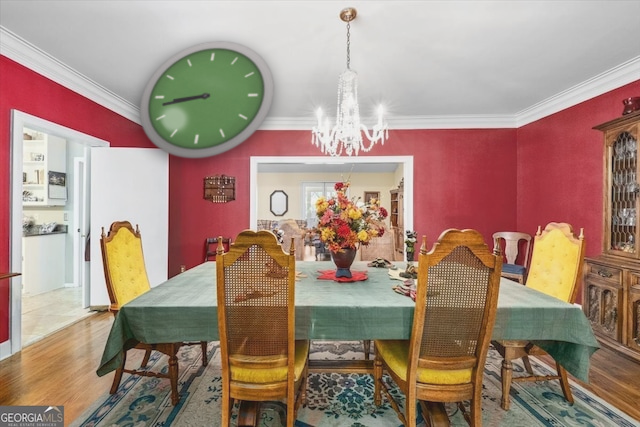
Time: **8:43**
